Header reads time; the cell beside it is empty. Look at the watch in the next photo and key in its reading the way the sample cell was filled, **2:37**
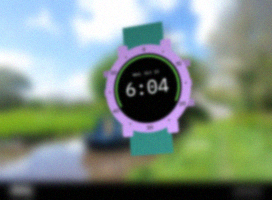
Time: **6:04**
